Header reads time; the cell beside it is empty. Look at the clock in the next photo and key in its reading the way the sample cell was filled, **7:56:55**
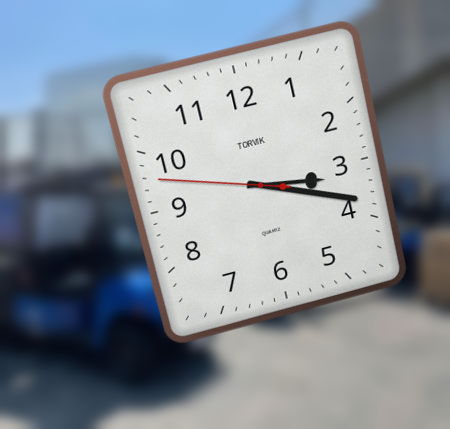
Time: **3:18:48**
